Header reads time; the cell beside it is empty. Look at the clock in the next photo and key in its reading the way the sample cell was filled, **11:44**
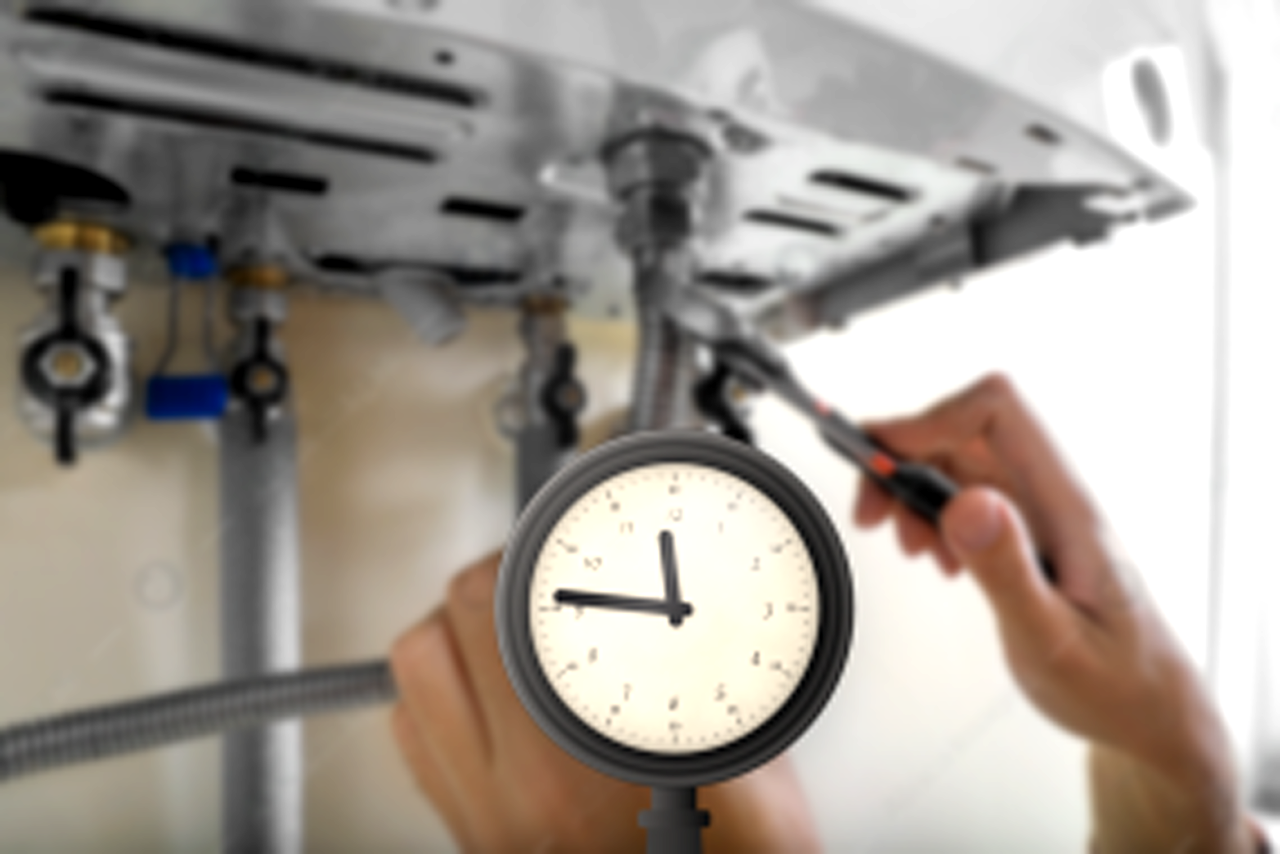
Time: **11:46**
